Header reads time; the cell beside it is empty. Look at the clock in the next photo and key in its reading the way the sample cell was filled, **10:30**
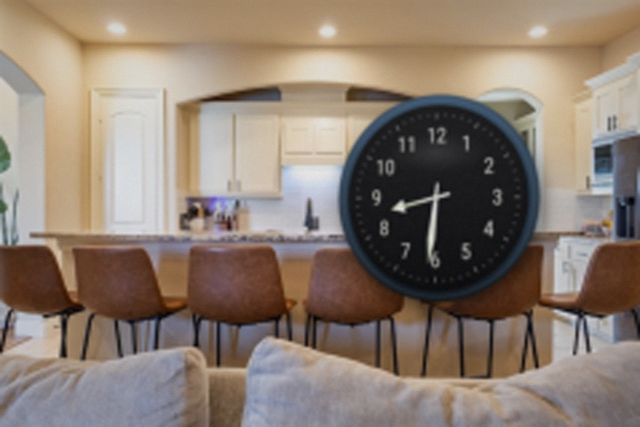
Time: **8:31**
